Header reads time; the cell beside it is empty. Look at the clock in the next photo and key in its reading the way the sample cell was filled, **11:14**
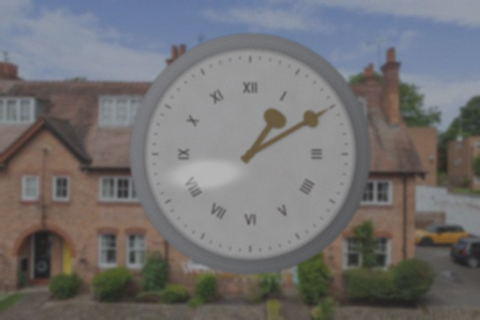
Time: **1:10**
